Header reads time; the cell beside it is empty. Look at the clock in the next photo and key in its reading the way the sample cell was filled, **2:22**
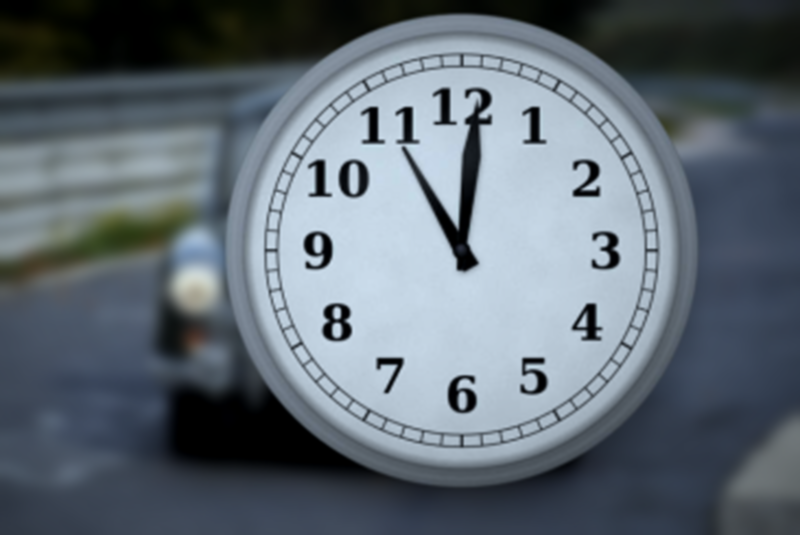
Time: **11:01**
